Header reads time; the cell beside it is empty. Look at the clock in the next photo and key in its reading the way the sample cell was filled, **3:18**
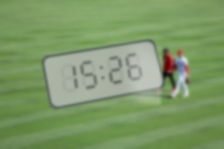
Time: **15:26**
